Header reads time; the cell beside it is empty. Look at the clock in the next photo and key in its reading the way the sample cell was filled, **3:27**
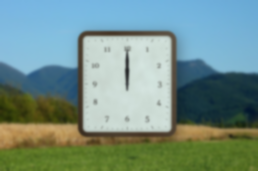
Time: **12:00**
